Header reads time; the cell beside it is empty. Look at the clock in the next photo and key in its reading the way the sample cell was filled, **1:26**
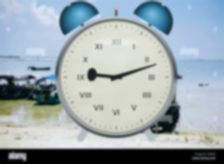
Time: **9:12**
